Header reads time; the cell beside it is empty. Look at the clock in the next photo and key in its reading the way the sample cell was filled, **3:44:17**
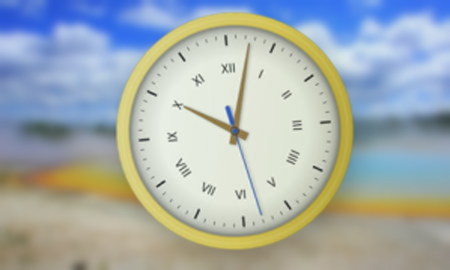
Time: **10:02:28**
